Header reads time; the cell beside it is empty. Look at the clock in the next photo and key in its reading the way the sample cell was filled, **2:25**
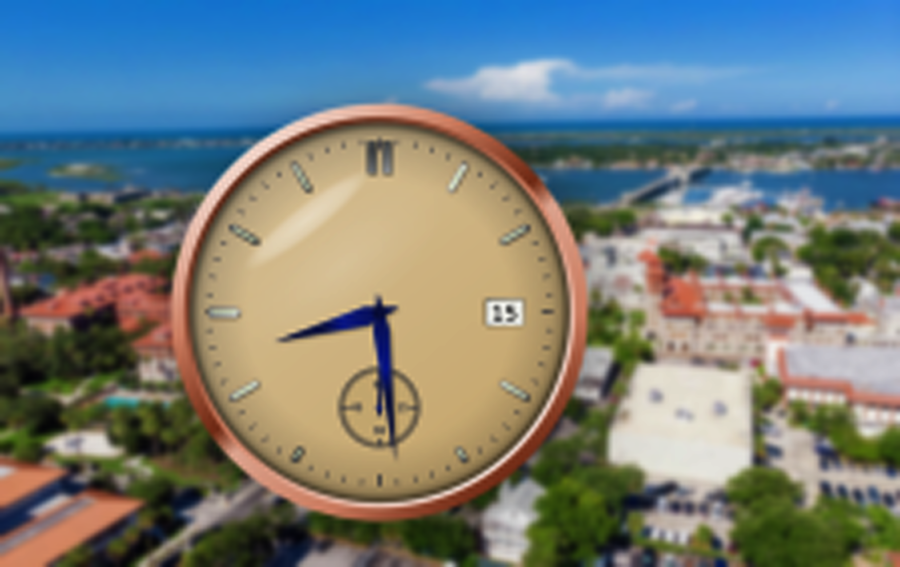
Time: **8:29**
